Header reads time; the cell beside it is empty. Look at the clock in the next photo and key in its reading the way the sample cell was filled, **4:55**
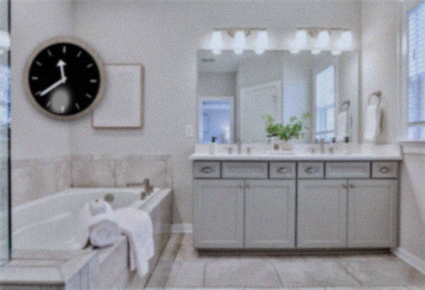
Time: **11:39**
